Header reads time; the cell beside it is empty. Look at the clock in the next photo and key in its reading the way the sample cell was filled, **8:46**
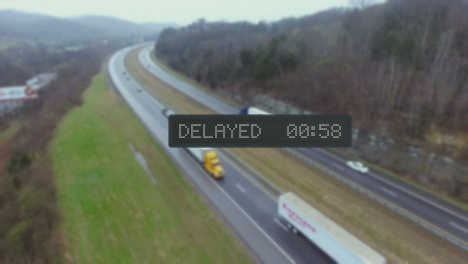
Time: **0:58**
